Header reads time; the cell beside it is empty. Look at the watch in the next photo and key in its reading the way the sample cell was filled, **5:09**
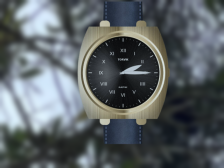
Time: **2:15**
